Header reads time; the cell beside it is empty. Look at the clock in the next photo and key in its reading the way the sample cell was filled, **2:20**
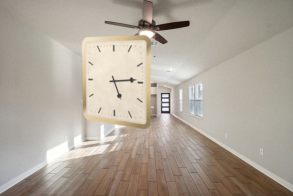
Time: **5:14**
